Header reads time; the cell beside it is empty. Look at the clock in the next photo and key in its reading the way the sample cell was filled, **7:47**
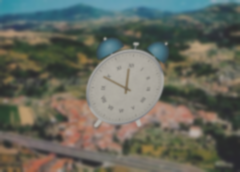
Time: **11:49**
